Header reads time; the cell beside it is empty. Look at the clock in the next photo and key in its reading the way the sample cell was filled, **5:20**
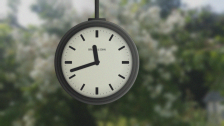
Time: **11:42**
